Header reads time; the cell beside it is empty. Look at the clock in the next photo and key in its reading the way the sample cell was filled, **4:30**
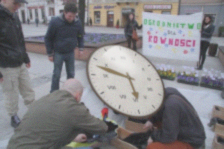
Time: **5:48**
